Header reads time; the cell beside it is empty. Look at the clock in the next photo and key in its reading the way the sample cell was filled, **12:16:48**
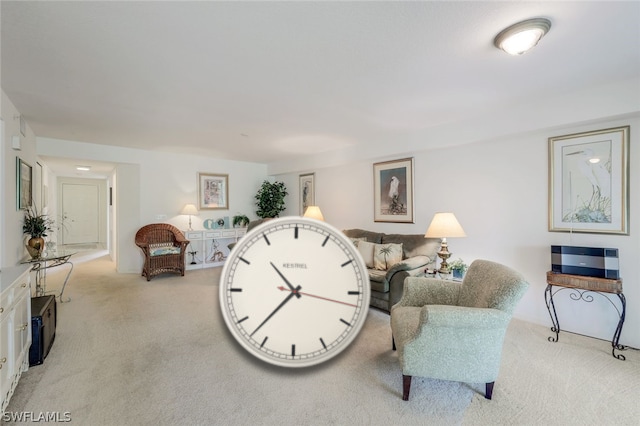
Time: **10:37:17**
